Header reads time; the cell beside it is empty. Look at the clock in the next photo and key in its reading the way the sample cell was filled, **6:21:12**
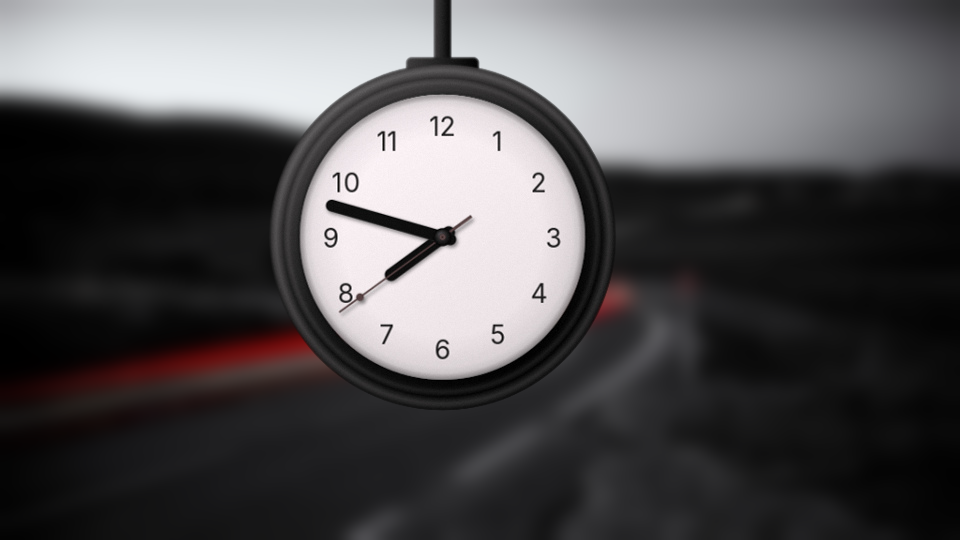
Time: **7:47:39**
